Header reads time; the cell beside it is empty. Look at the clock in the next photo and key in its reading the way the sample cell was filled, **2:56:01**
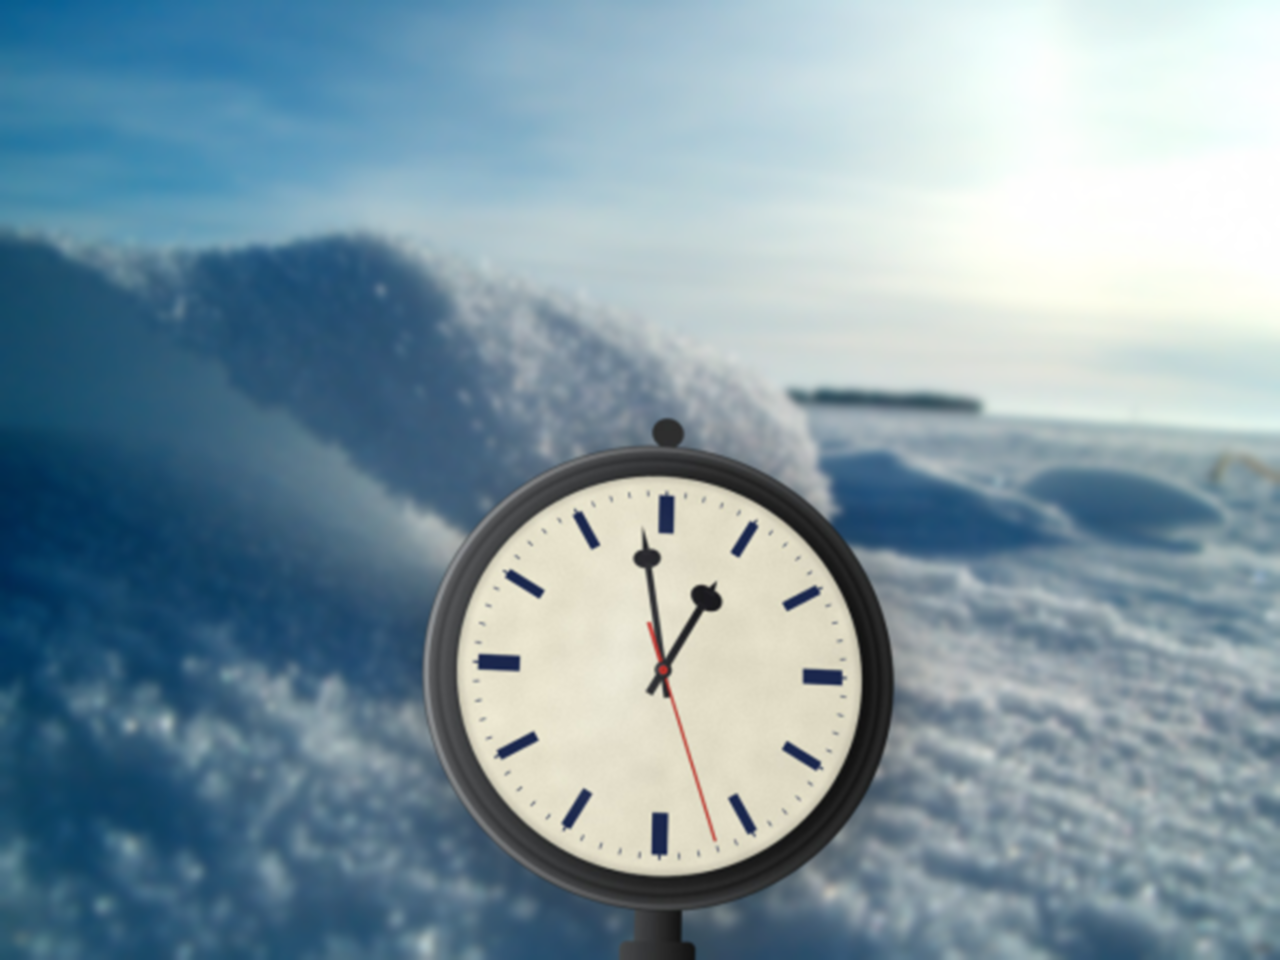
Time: **12:58:27**
